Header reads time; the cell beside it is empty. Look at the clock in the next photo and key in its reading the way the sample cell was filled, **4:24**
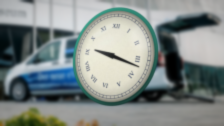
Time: **9:17**
